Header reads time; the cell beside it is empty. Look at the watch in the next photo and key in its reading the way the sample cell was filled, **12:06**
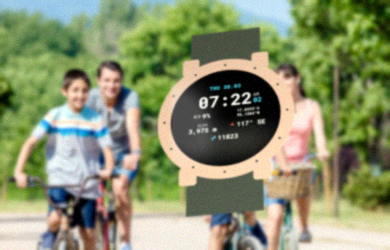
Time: **7:22**
